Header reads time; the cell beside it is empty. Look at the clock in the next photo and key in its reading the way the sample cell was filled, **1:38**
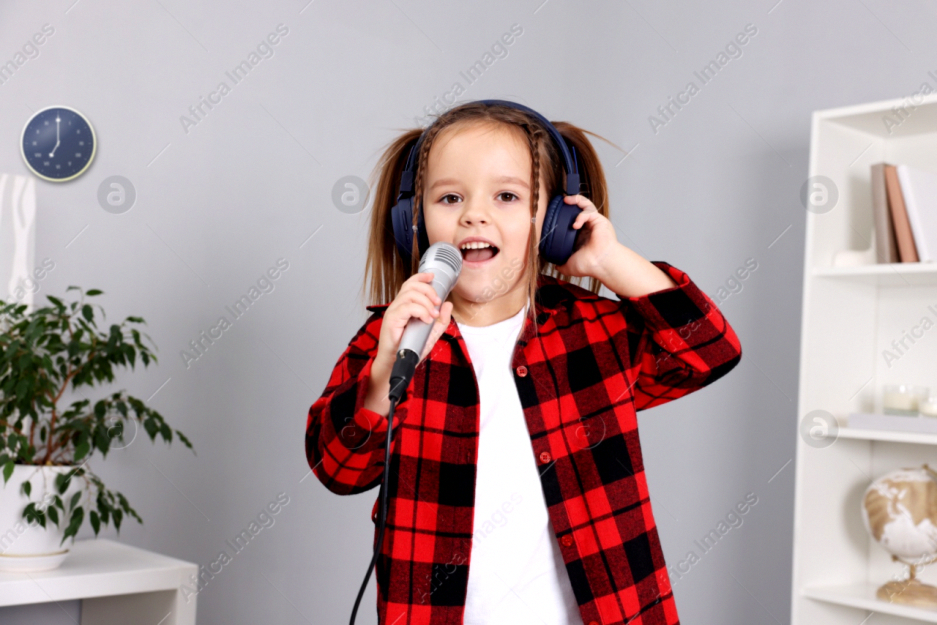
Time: **7:00**
